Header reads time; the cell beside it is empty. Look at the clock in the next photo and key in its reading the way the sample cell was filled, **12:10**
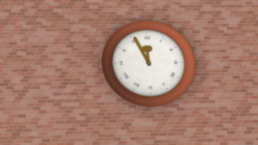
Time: **11:56**
